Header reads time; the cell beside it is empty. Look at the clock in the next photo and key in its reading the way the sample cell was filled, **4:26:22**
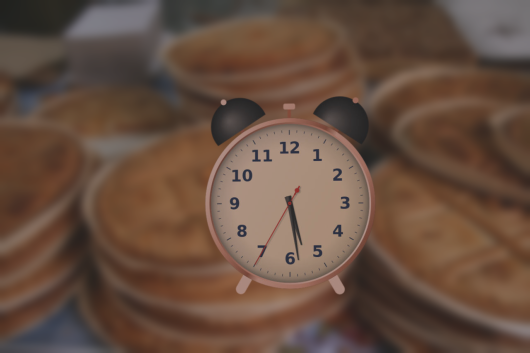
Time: **5:28:35**
